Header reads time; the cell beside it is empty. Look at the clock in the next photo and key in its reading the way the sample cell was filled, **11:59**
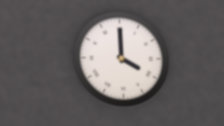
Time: **4:00**
